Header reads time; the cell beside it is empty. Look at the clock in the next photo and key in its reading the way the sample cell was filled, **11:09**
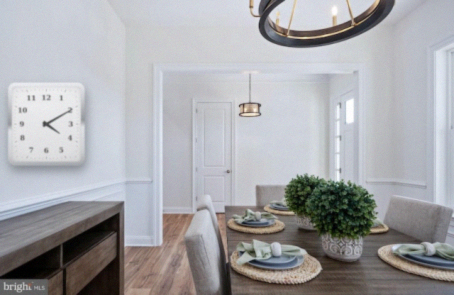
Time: **4:10**
